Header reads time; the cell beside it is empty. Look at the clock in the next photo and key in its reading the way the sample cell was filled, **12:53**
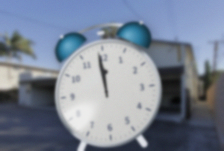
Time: **11:59**
